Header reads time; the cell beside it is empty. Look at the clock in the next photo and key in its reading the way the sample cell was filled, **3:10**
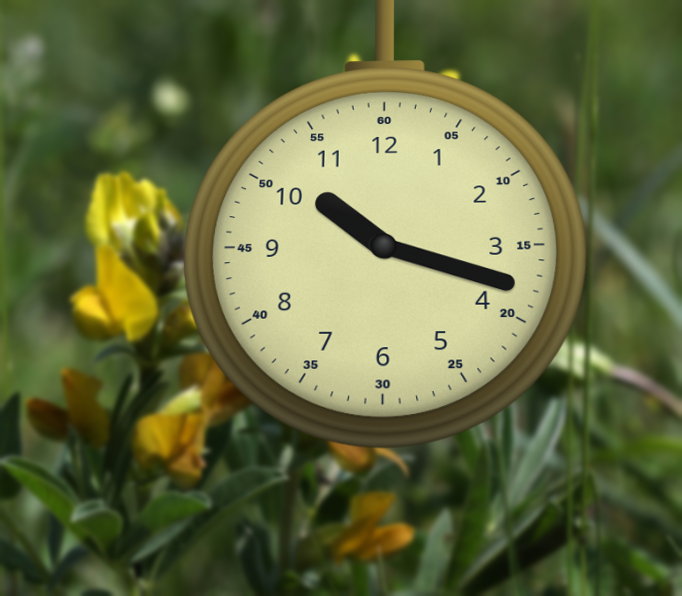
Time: **10:18**
